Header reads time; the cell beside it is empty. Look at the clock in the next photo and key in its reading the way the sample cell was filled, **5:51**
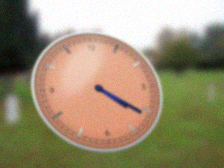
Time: **4:21**
